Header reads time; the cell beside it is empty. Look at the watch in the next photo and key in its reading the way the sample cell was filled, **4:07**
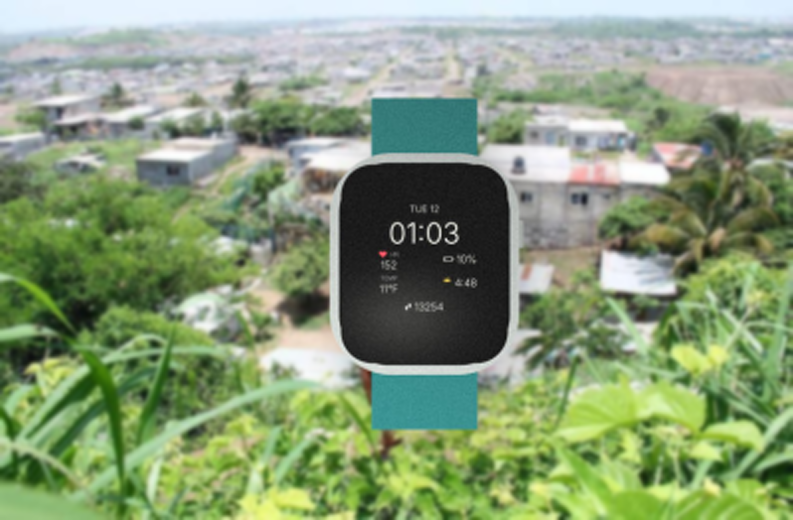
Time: **1:03**
